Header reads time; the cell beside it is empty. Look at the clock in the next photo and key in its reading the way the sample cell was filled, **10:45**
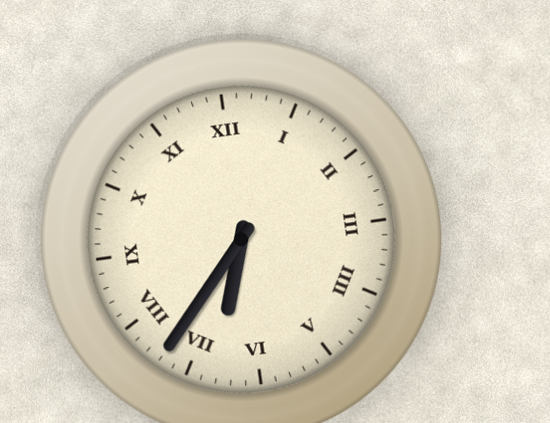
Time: **6:37**
